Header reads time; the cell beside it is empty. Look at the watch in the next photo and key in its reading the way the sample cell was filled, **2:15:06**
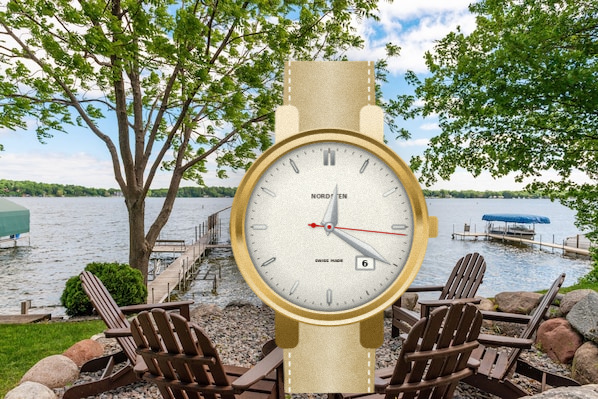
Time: **12:20:16**
